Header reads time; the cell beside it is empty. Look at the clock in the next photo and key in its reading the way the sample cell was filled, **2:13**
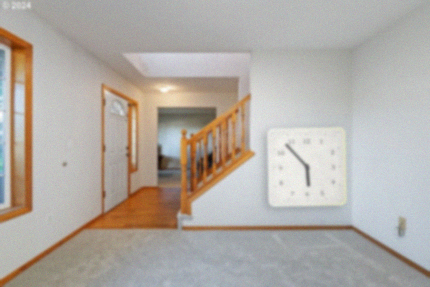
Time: **5:53**
